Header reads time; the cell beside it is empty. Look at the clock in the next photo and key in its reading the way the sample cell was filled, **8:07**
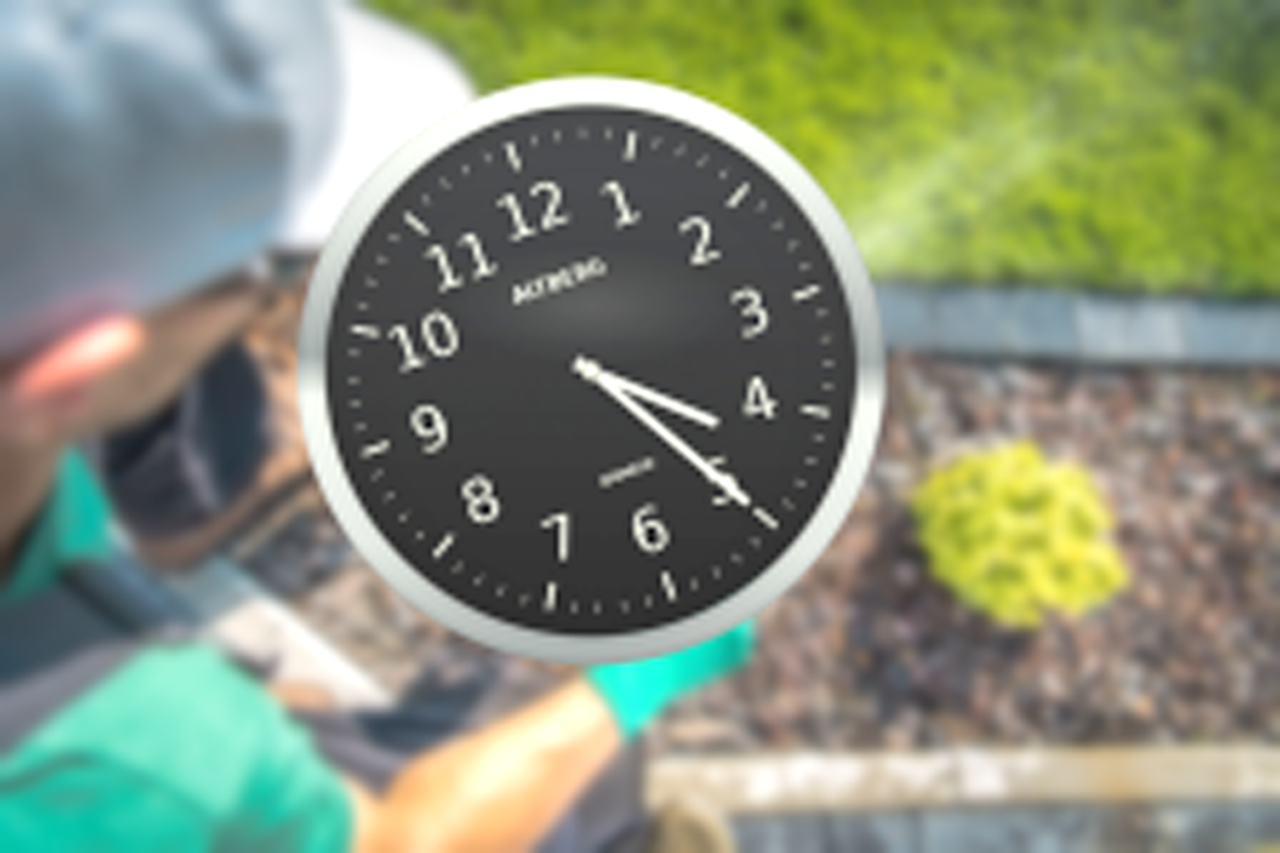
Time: **4:25**
